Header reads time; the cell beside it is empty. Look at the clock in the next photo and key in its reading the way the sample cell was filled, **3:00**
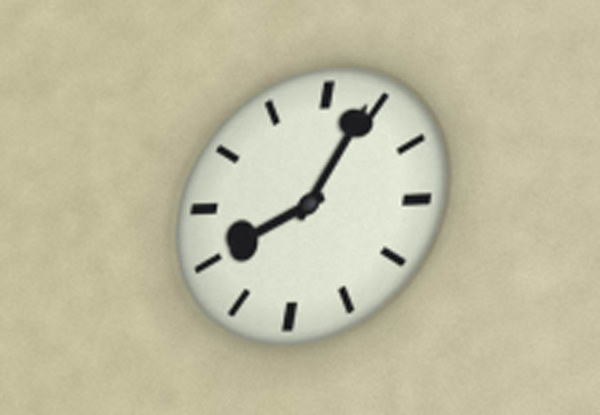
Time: **8:04**
